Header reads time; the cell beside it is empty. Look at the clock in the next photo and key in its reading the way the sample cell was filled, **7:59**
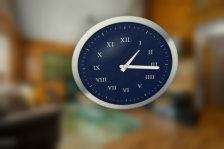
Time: **1:16**
